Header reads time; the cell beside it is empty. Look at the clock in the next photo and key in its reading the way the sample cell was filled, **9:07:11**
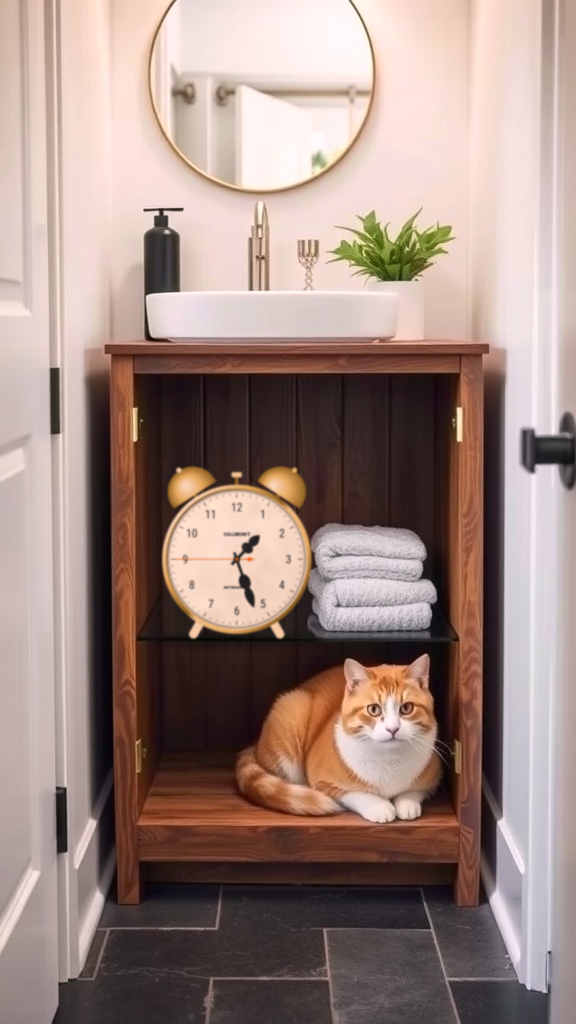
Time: **1:26:45**
